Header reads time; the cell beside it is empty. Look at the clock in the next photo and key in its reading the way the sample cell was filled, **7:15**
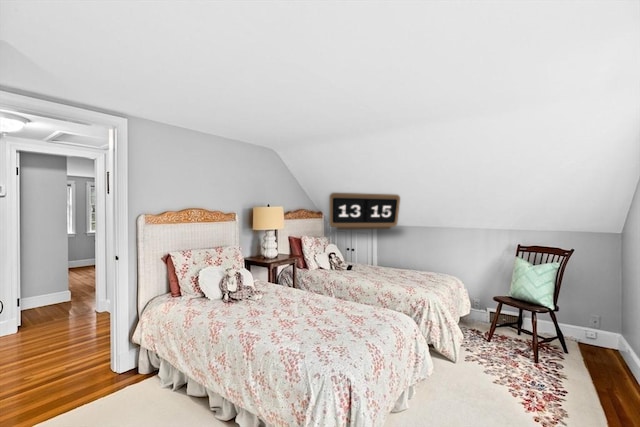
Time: **13:15**
